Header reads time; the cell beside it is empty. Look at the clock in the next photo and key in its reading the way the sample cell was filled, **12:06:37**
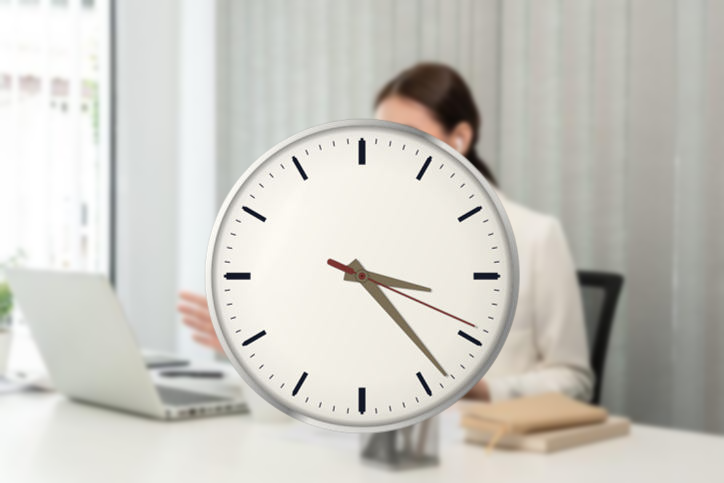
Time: **3:23:19**
